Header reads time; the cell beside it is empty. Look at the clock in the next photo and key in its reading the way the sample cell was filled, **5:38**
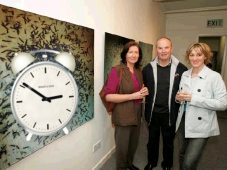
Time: **2:51**
